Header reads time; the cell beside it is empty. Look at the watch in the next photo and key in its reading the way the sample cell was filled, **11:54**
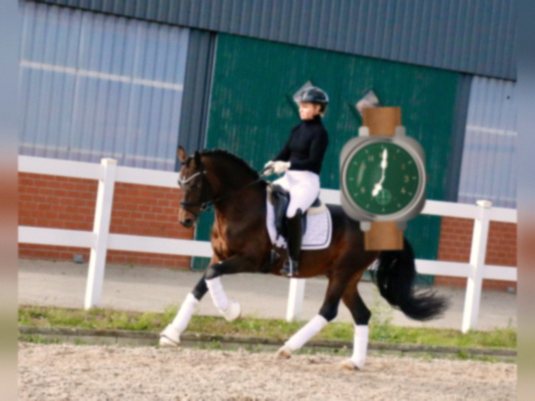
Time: **7:01**
